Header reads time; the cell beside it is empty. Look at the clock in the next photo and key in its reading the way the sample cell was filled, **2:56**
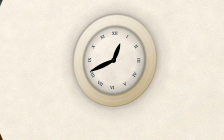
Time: **12:41**
